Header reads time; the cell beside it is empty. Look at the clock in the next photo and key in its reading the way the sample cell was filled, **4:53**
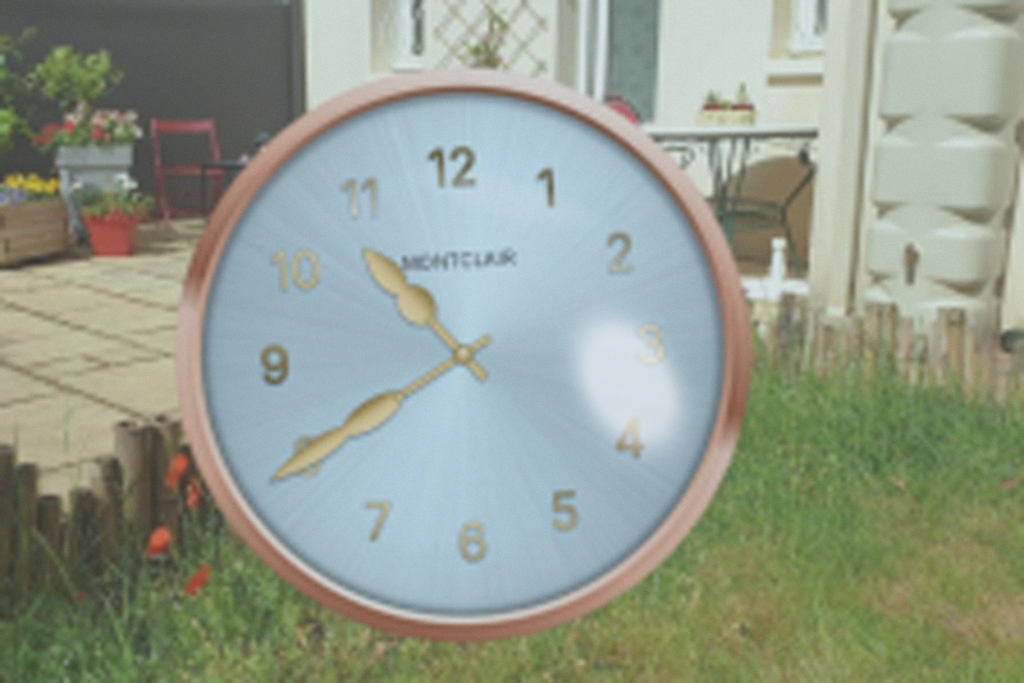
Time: **10:40**
